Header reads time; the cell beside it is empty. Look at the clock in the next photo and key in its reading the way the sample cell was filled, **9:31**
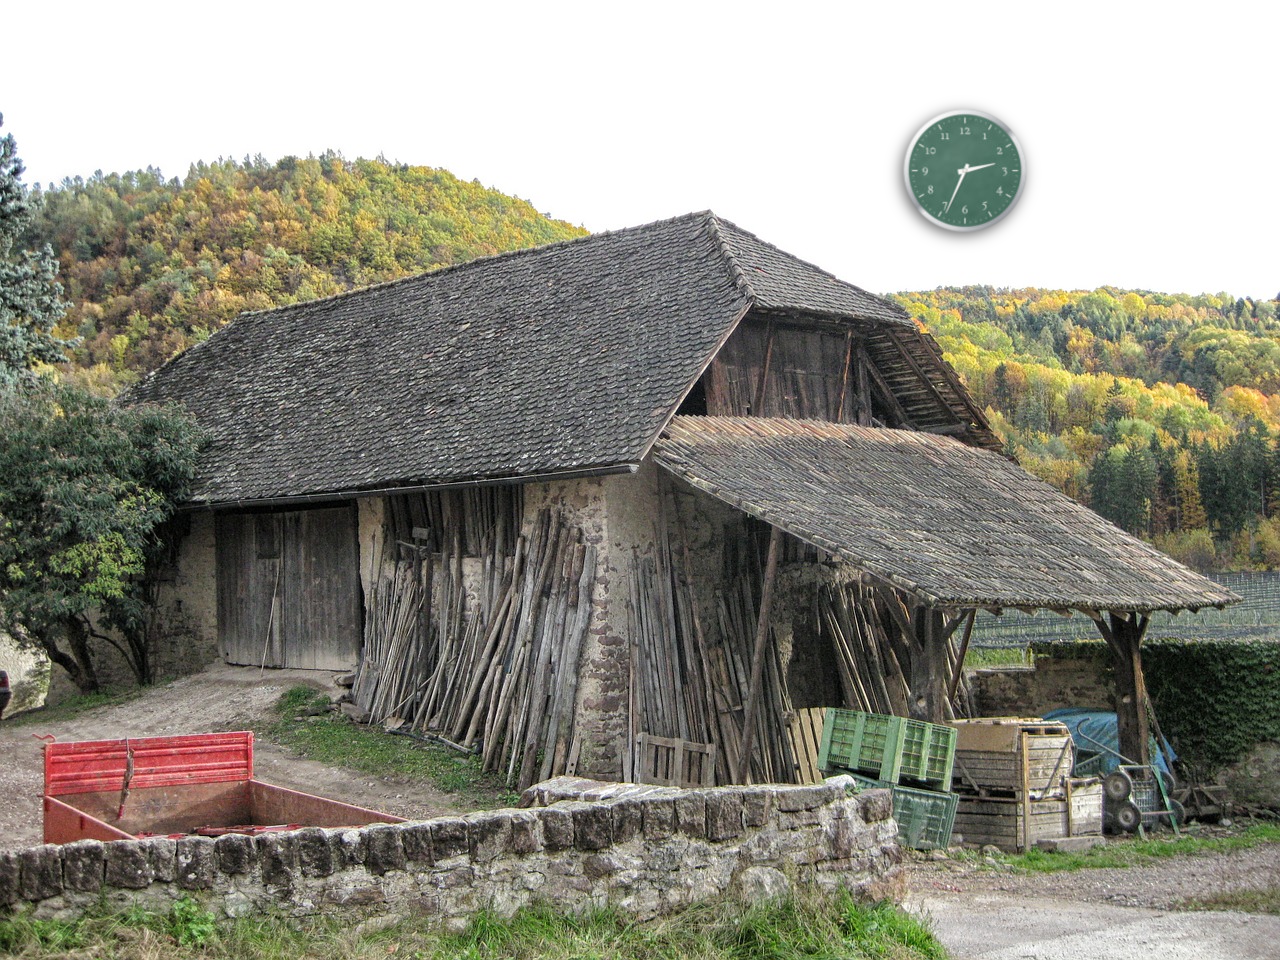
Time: **2:34**
